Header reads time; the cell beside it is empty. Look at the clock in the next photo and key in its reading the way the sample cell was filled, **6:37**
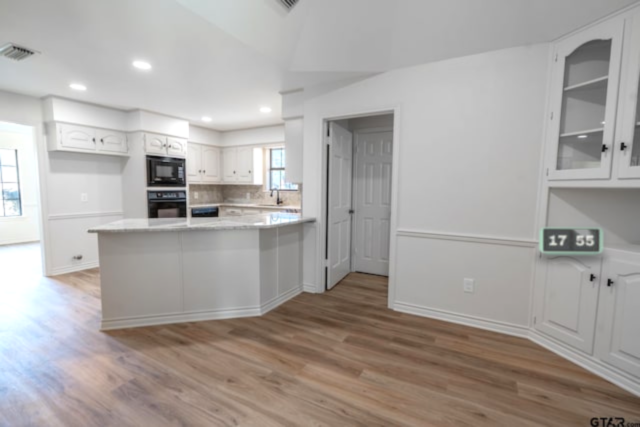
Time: **17:55**
